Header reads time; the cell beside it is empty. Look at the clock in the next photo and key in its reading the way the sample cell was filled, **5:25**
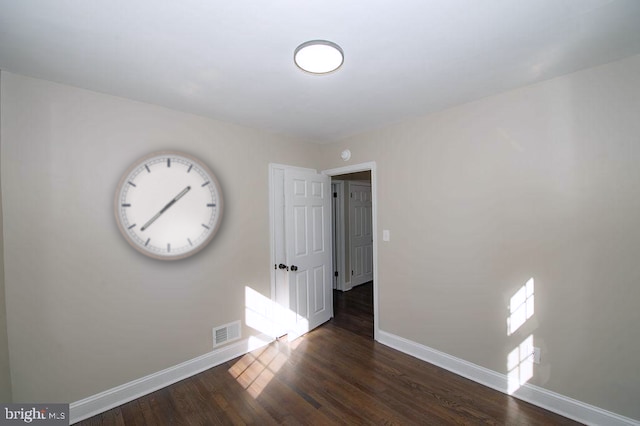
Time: **1:38**
